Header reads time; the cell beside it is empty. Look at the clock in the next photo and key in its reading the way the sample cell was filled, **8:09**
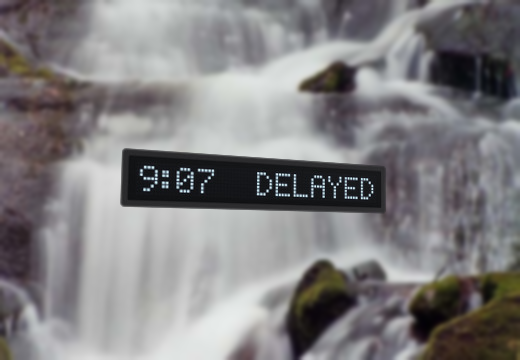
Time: **9:07**
